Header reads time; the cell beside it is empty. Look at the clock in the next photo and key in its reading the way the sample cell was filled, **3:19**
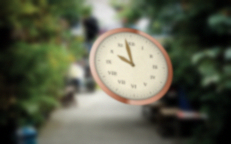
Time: **9:58**
